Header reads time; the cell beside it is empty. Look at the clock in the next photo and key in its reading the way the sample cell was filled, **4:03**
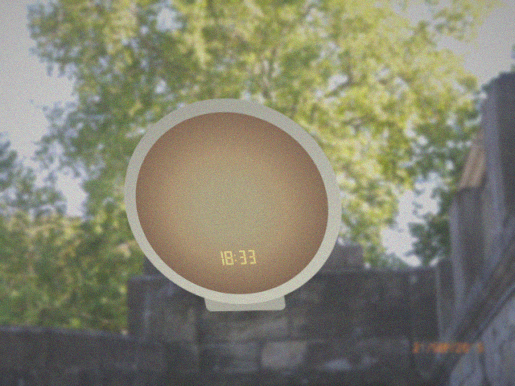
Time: **18:33**
